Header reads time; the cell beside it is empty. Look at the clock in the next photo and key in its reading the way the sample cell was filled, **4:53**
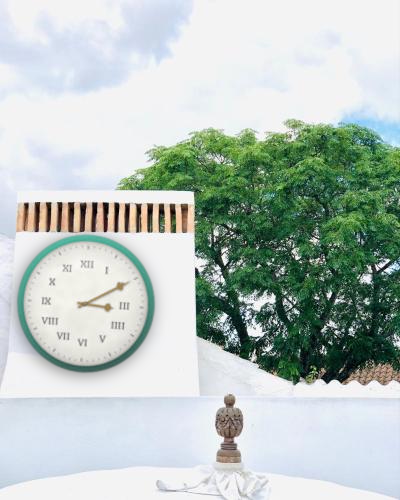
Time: **3:10**
